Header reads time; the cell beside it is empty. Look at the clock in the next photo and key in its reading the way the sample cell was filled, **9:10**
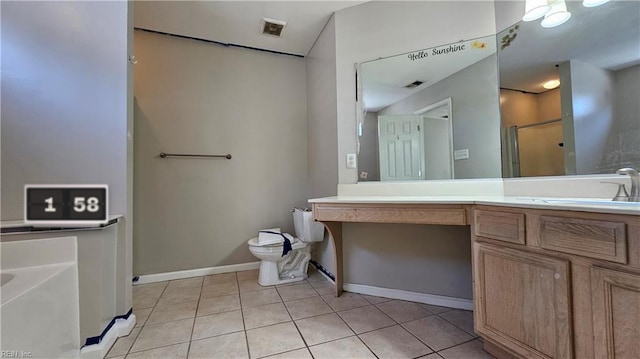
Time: **1:58**
